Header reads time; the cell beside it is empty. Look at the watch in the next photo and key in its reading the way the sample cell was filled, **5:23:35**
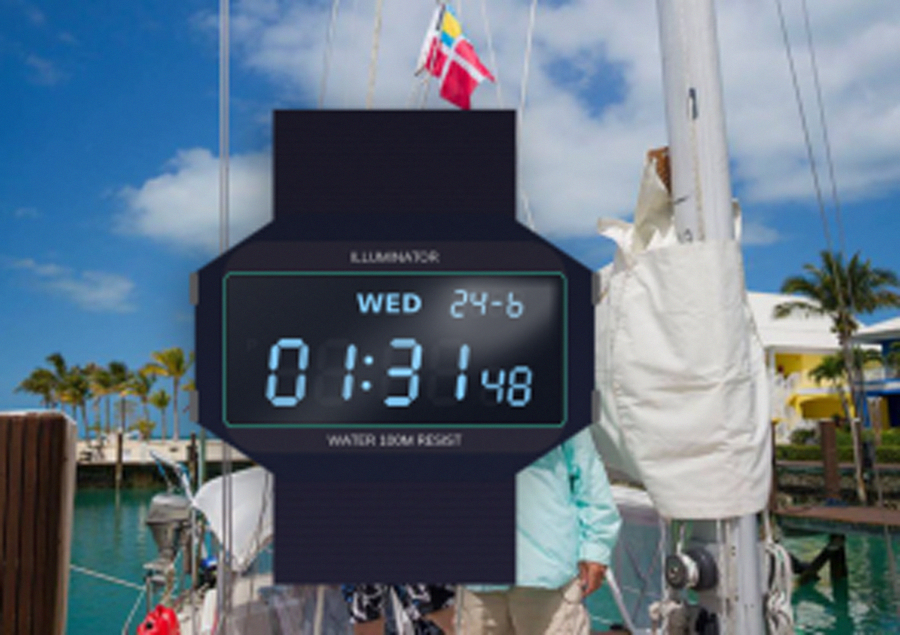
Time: **1:31:48**
